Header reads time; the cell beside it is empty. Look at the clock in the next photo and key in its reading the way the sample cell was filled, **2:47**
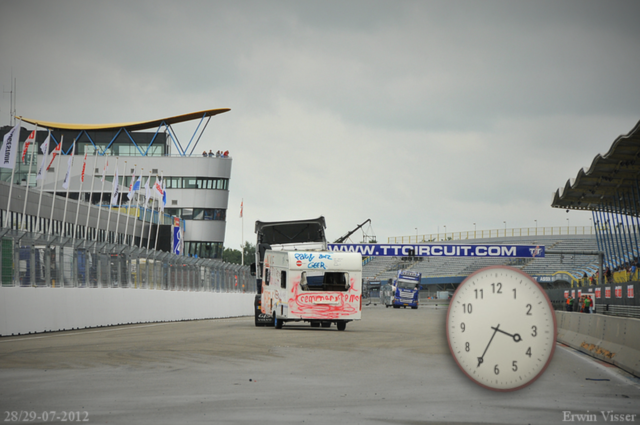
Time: **3:35**
